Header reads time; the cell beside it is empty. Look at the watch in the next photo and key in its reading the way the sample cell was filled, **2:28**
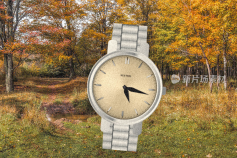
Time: **5:17**
